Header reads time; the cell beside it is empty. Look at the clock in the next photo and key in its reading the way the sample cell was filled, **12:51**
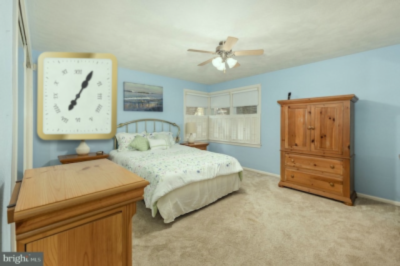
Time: **7:05**
